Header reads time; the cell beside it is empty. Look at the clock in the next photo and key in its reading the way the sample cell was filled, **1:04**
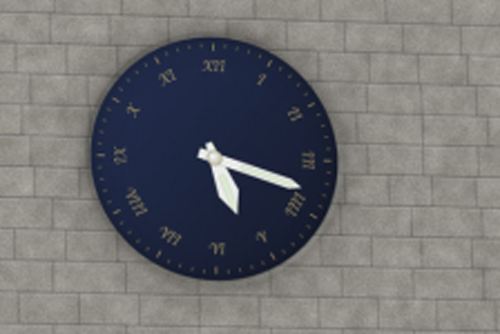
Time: **5:18**
